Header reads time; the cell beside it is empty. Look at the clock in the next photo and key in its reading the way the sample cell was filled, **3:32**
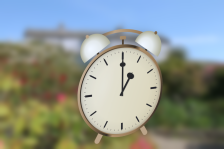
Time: **1:00**
